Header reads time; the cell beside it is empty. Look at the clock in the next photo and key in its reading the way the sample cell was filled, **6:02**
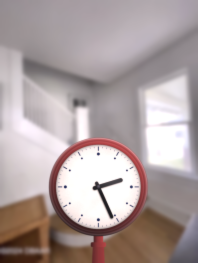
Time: **2:26**
